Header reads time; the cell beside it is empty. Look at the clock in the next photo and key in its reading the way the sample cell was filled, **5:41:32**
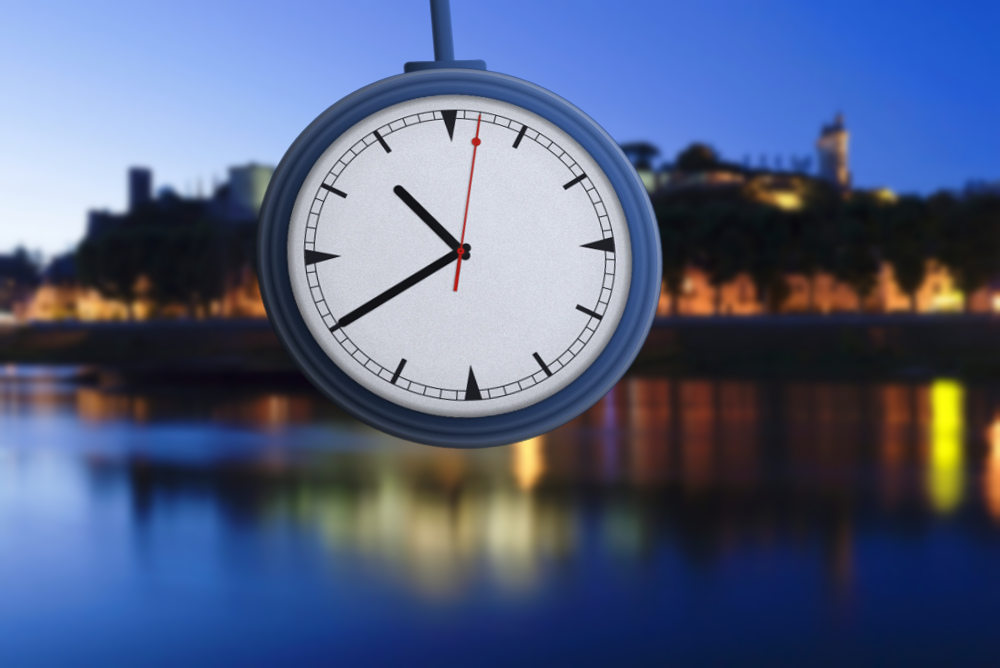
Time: **10:40:02**
